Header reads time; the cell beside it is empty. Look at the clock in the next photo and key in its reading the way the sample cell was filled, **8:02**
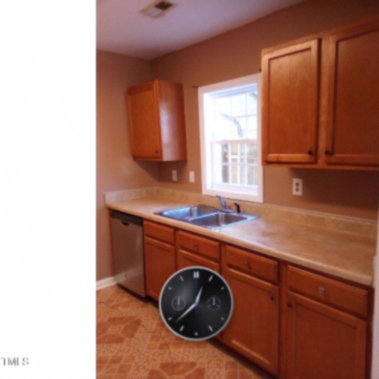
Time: **12:38**
